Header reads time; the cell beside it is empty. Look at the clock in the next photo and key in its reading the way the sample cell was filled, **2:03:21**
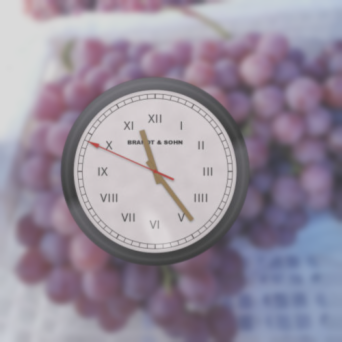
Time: **11:23:49**
